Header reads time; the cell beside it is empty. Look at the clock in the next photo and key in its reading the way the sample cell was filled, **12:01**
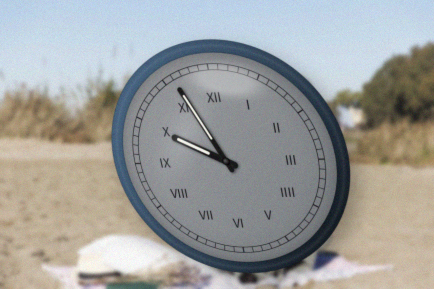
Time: **9:56**
